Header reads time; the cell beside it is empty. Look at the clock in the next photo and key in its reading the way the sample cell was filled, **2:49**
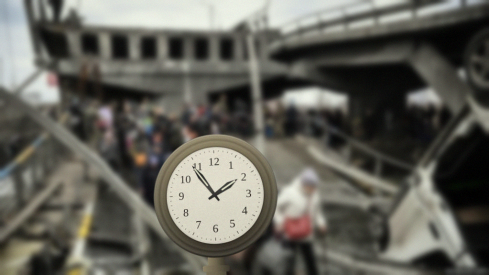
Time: **1:54**
